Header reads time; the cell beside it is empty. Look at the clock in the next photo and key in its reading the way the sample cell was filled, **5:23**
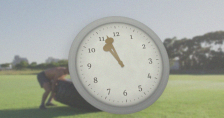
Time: **10:57**
